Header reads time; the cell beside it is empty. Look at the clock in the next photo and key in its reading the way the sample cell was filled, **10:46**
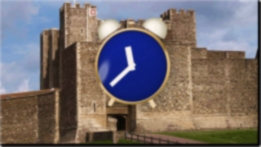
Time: **11:38**
